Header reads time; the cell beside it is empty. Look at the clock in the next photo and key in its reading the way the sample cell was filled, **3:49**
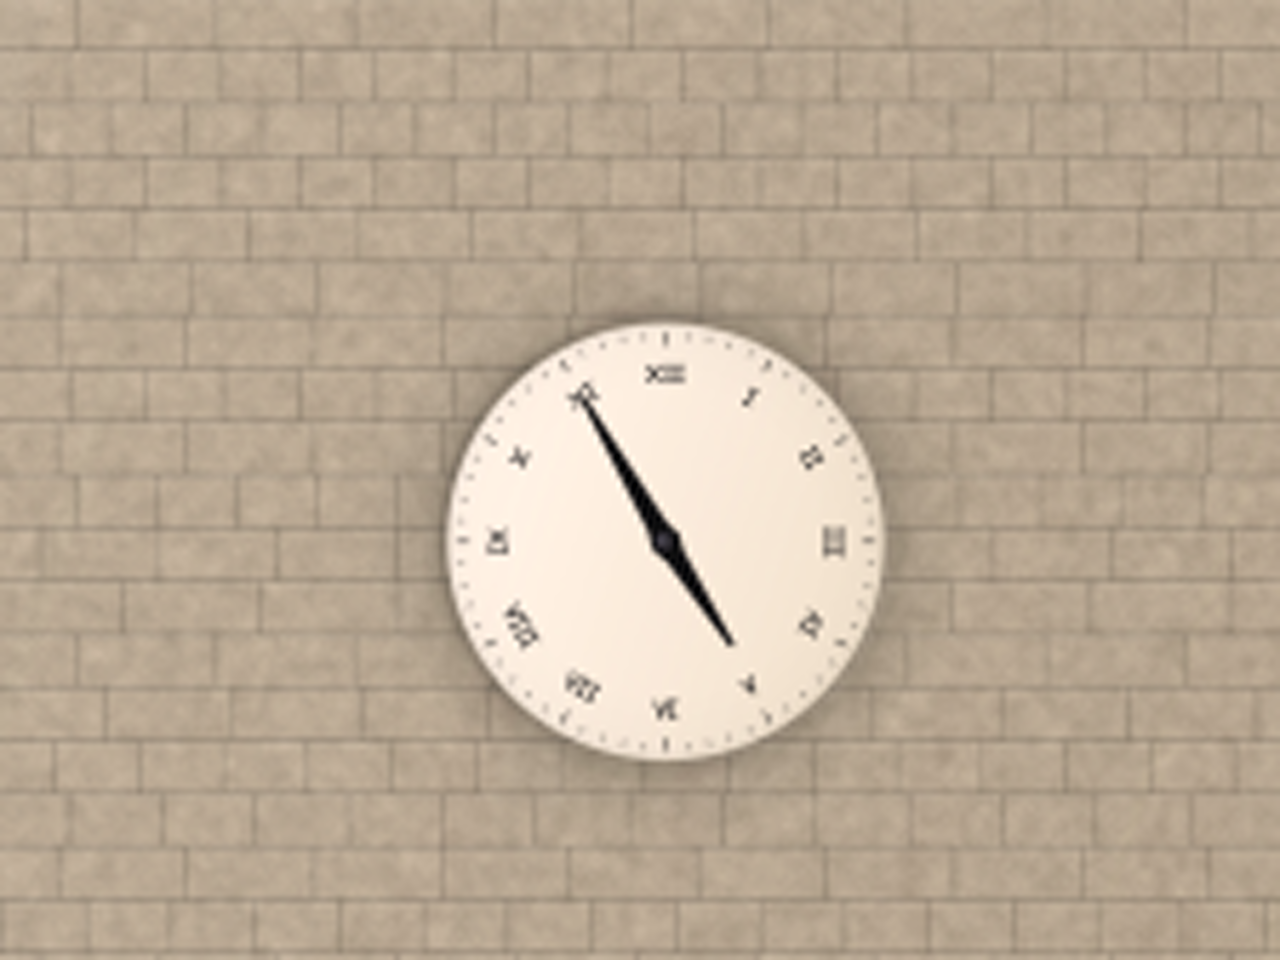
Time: **4:55**
